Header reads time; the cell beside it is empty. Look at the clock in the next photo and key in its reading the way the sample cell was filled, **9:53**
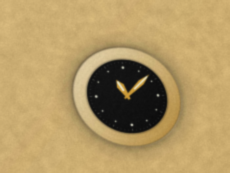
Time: **11:08**
